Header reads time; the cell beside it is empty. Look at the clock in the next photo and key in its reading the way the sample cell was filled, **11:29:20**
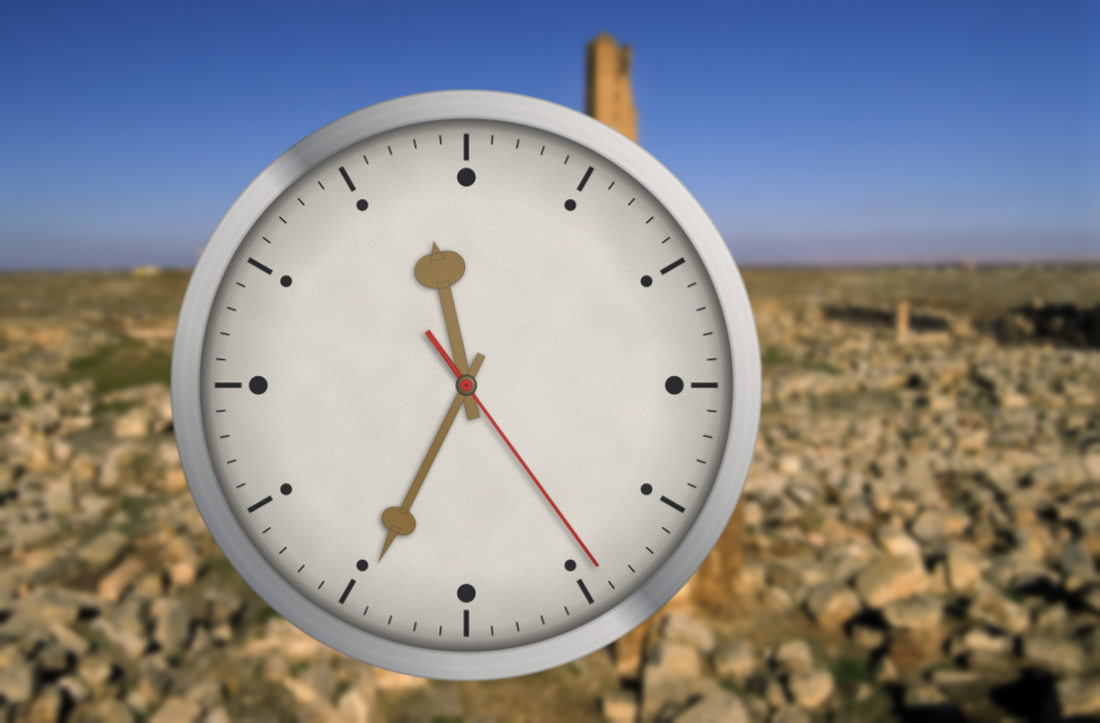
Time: **11:34:24**
